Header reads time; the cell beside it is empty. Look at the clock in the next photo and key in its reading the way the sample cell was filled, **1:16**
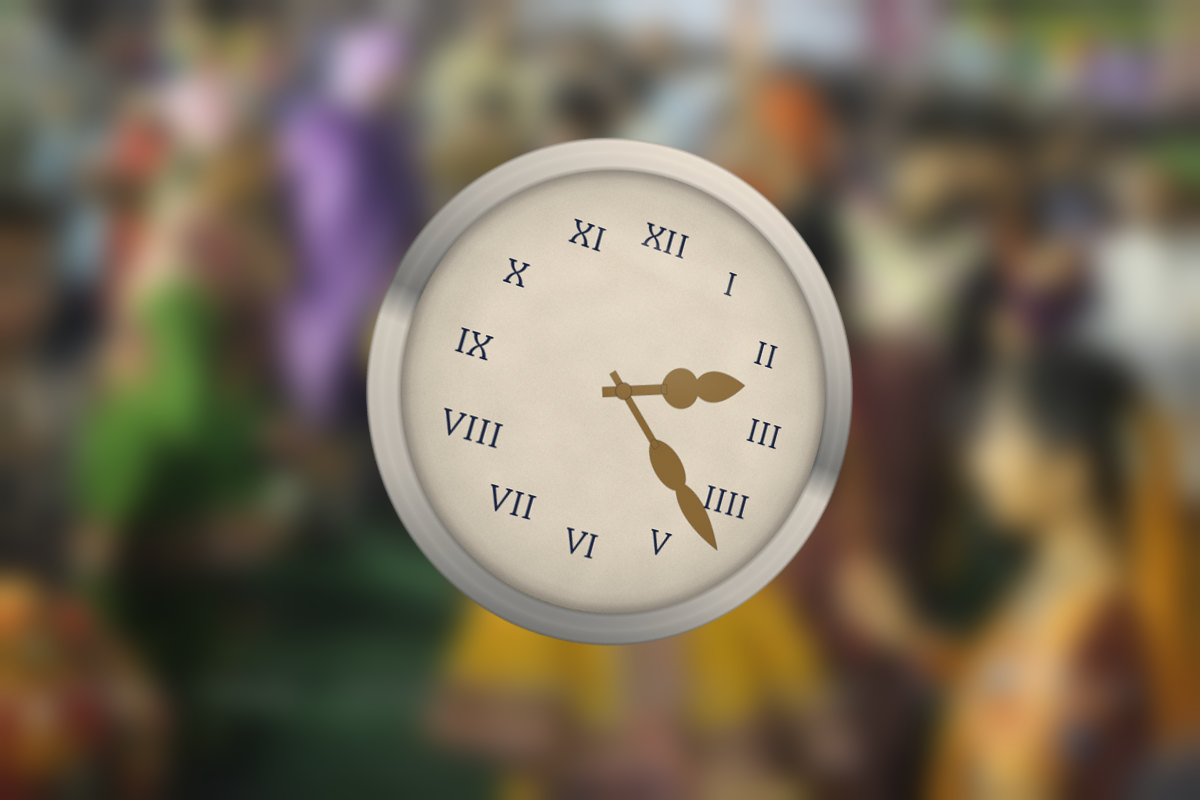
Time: **2:22**
